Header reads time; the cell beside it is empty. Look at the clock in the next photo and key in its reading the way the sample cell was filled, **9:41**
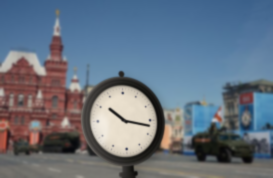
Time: **10:17**
